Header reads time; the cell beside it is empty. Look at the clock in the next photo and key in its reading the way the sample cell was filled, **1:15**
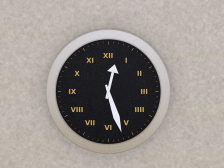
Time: **12:27**
